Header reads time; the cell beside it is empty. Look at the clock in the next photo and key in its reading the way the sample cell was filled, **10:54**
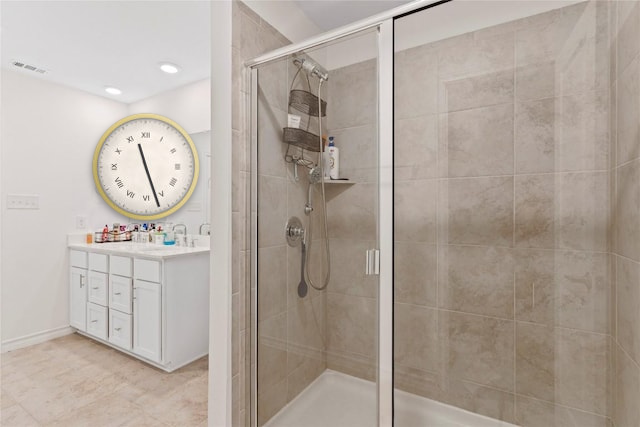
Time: **11:27**
